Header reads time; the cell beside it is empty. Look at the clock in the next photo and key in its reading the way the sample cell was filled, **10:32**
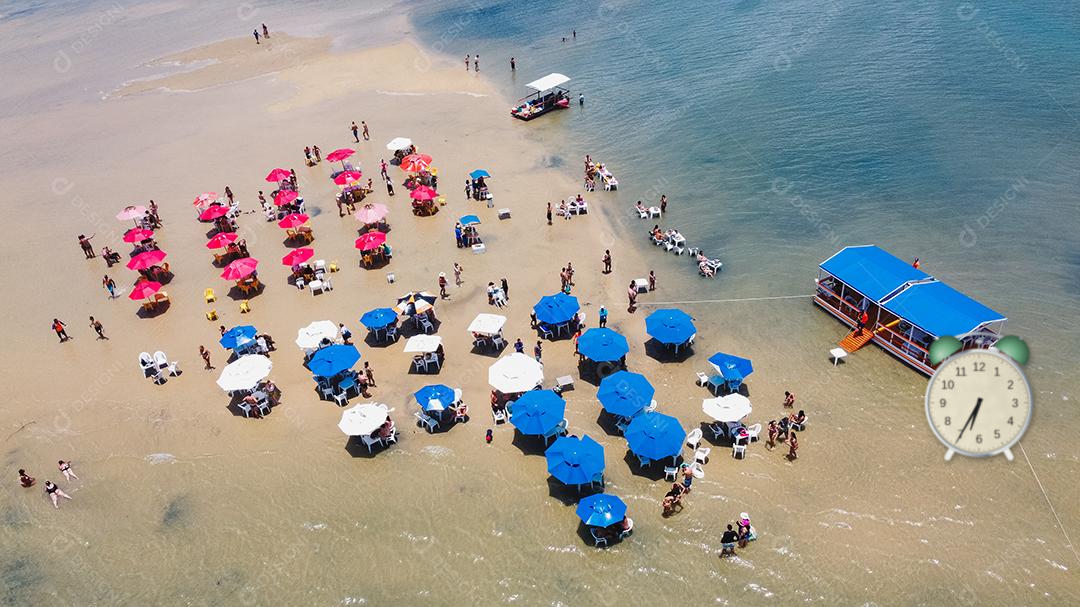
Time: **6:35**
